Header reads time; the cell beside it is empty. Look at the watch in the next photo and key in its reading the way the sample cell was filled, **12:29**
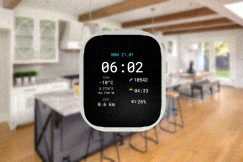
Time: **6:02**
